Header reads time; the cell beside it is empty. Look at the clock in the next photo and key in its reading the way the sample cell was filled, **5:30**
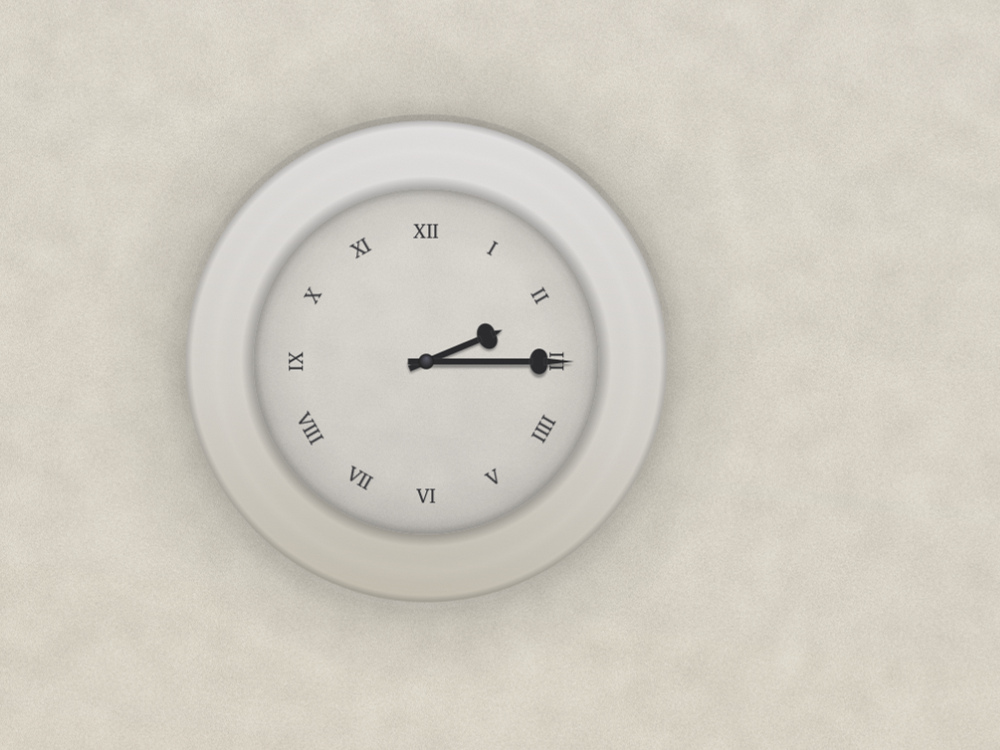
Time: **2:15**
